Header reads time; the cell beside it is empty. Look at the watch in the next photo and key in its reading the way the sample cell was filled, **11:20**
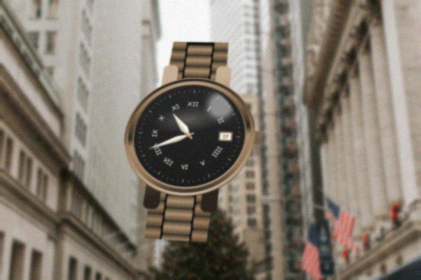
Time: **10:41**
